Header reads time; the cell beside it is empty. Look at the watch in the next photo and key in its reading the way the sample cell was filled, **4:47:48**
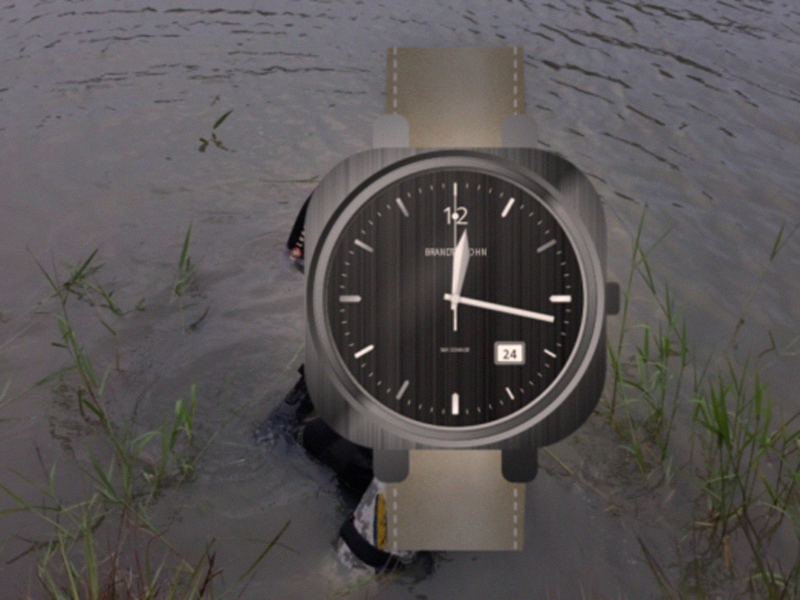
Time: **12:17:00**
